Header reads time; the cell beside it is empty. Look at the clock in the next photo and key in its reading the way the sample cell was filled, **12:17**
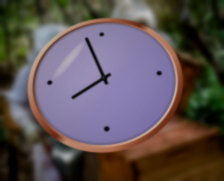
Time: **7:57**
